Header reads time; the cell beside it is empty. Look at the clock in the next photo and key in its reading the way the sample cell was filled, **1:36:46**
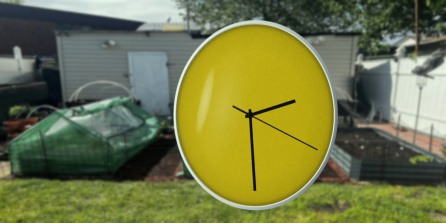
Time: **2:29:19**
